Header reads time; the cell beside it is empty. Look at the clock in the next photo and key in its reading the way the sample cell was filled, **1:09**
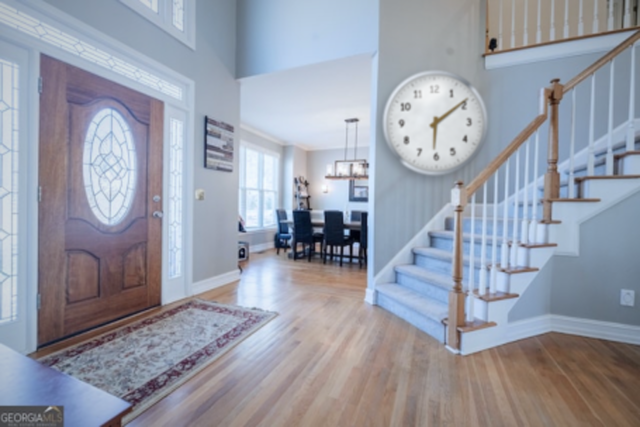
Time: **6:09**
